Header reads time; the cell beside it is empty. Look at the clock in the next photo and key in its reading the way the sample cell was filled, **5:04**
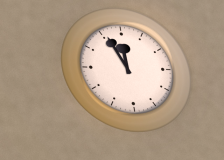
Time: **11:56**
